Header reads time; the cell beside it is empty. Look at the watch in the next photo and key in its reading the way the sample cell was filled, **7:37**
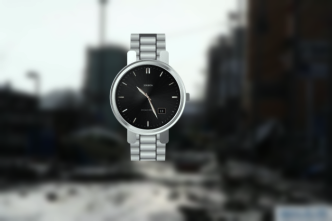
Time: **10:26**
